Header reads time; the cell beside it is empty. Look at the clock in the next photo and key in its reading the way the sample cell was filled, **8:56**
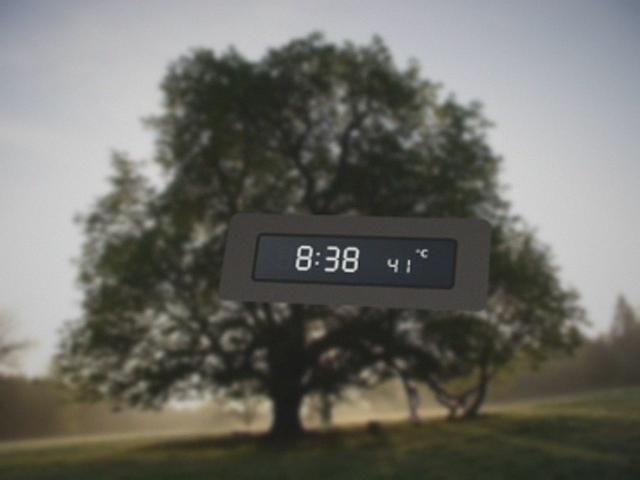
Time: **8:38**
